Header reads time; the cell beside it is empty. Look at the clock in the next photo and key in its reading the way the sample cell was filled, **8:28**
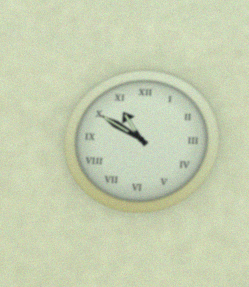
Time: **10:50**
